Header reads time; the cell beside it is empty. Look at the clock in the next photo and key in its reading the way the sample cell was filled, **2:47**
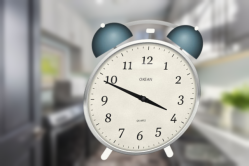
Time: **3:49**
